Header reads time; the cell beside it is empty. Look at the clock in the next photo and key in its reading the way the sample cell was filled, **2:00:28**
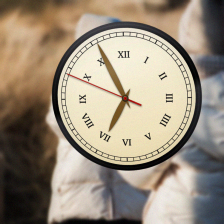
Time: **6:55:49**
